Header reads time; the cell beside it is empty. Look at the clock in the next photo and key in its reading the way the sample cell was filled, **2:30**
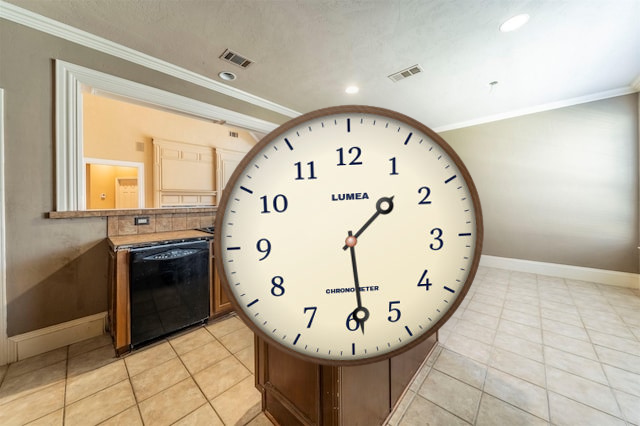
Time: **1:29**
